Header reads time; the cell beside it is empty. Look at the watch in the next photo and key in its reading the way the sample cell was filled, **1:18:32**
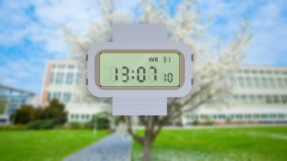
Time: **13:07:10**
